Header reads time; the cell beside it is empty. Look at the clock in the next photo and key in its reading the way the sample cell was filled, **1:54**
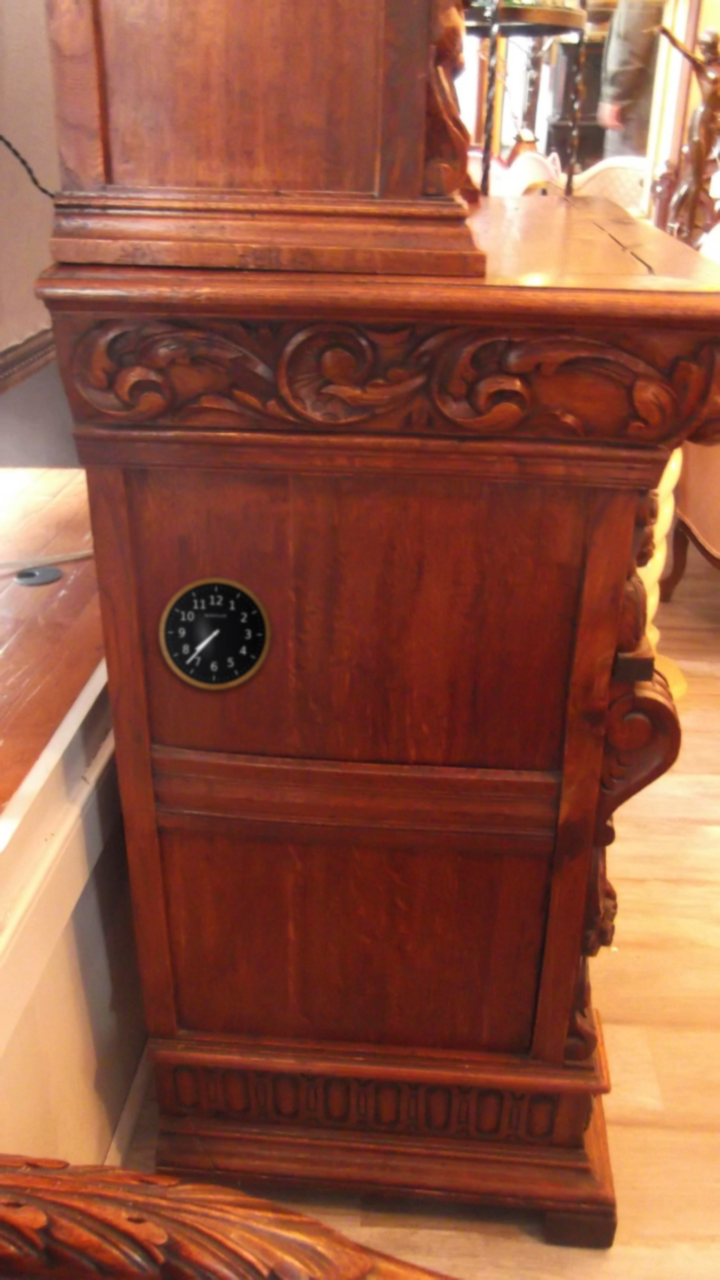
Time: **7:37**
